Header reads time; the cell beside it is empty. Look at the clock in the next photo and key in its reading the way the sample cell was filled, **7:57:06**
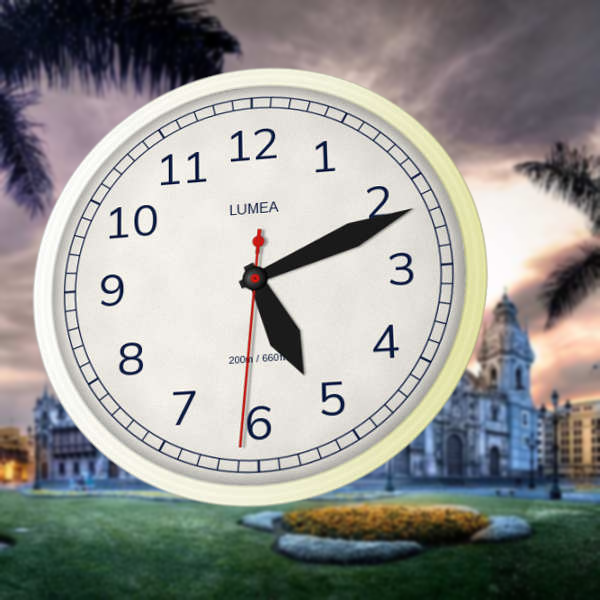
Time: **5:11:31**
